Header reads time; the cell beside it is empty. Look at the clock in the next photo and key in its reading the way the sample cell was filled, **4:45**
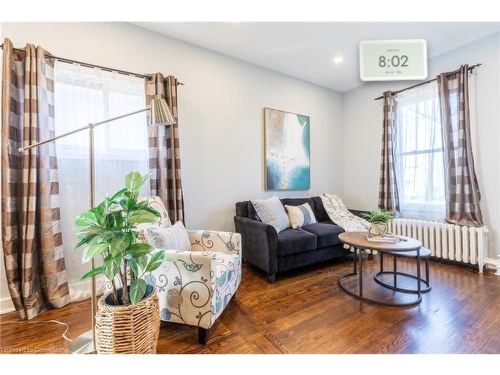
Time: **8:02**
